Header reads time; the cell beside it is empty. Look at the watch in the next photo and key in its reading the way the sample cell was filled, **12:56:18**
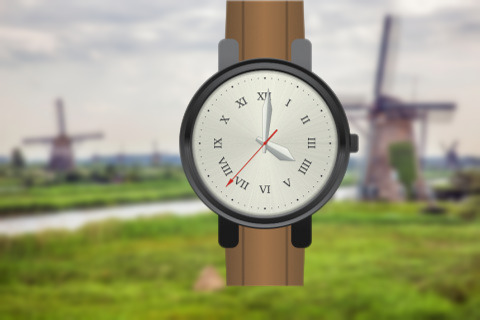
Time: **4:00:37**
